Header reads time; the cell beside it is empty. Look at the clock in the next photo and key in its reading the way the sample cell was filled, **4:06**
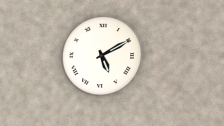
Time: **5:10**
